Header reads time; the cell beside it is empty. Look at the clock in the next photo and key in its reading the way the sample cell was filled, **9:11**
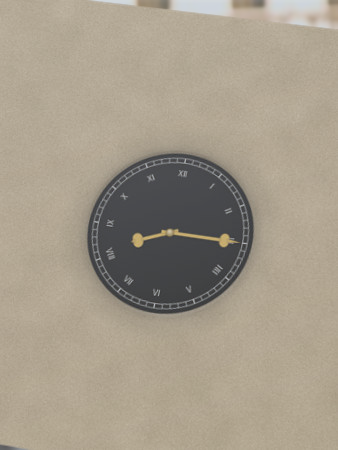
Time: **8:15**
